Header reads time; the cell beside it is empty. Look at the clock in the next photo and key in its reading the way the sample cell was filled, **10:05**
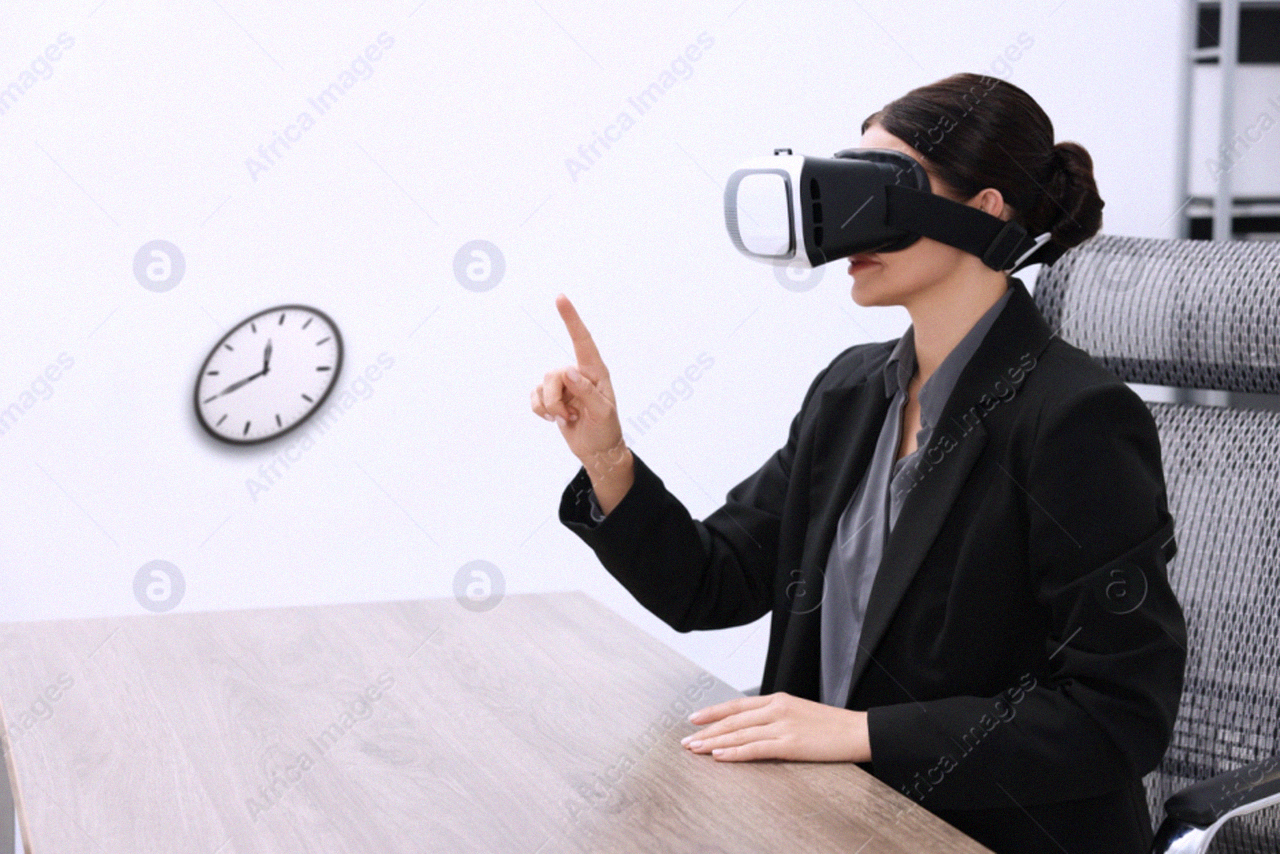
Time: **11:40**
